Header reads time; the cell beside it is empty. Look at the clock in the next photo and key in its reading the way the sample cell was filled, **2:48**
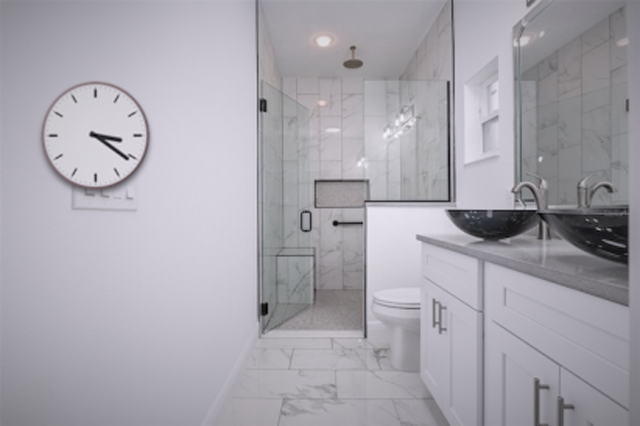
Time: **3:21**
